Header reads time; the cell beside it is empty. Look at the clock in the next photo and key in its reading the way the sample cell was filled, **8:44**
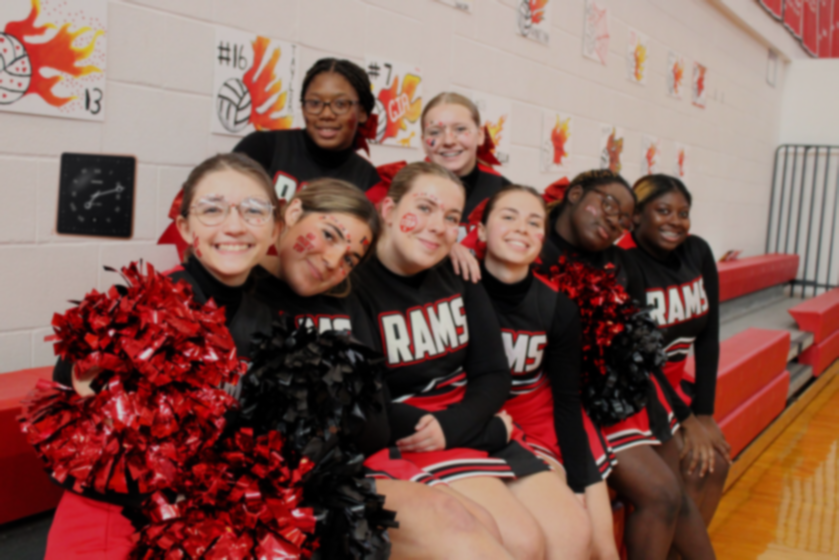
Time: **7:12**
